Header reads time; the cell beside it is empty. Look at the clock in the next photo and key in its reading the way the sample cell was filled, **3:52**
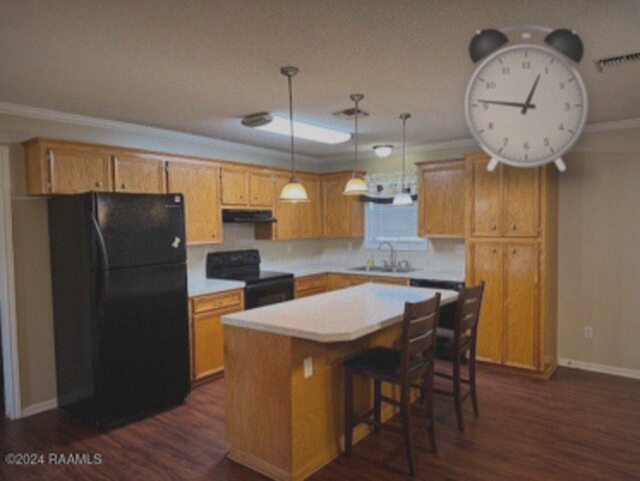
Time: **12:46**
